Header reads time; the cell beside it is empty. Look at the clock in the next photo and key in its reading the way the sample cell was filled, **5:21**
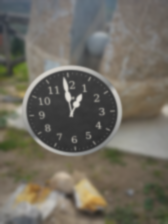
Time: **12:59**
